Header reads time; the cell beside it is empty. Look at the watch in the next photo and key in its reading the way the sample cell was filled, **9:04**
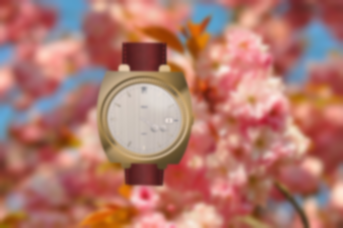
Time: **4:19**
